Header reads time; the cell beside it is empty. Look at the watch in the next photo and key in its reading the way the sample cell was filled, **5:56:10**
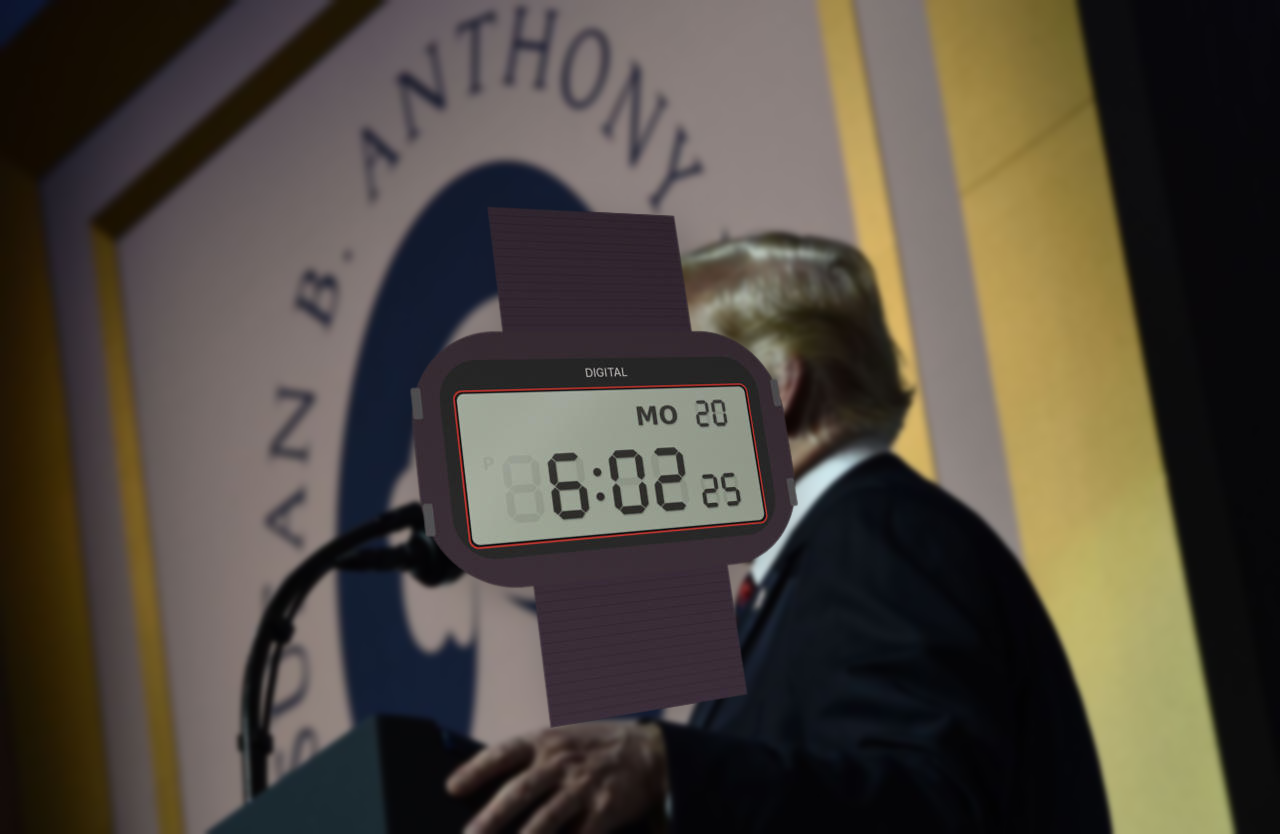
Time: **6:02:25**
